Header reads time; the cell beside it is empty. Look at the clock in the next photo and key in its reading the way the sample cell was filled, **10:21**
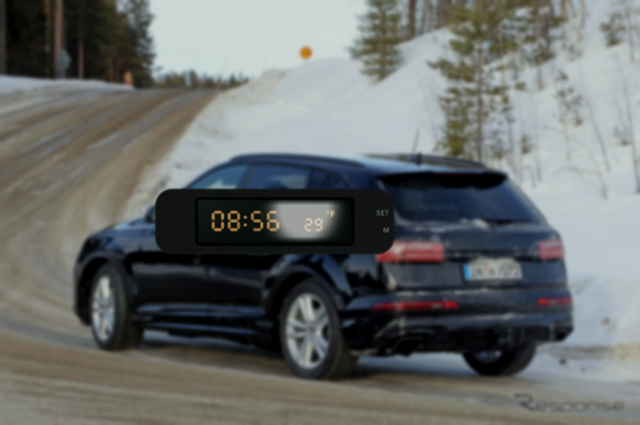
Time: **8:56**
